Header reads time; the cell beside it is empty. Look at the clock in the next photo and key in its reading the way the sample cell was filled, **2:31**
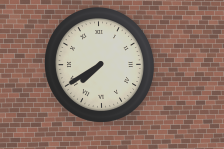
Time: **7:40**
